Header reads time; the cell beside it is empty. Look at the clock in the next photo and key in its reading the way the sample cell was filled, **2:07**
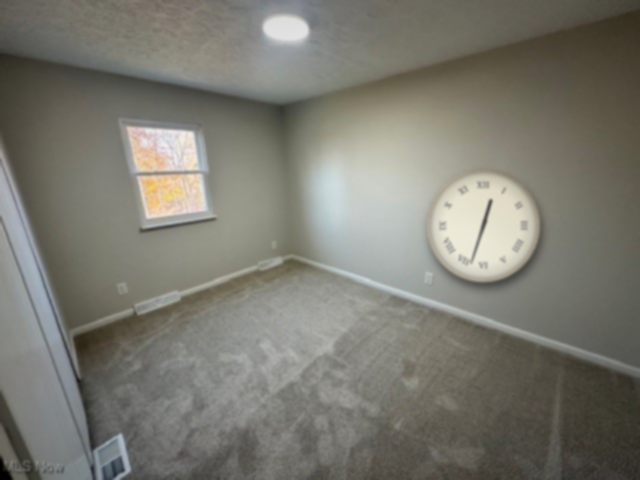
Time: **12:33**
